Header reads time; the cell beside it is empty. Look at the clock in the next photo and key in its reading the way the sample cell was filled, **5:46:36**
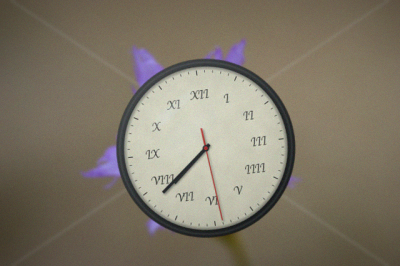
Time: **7:38:29**
